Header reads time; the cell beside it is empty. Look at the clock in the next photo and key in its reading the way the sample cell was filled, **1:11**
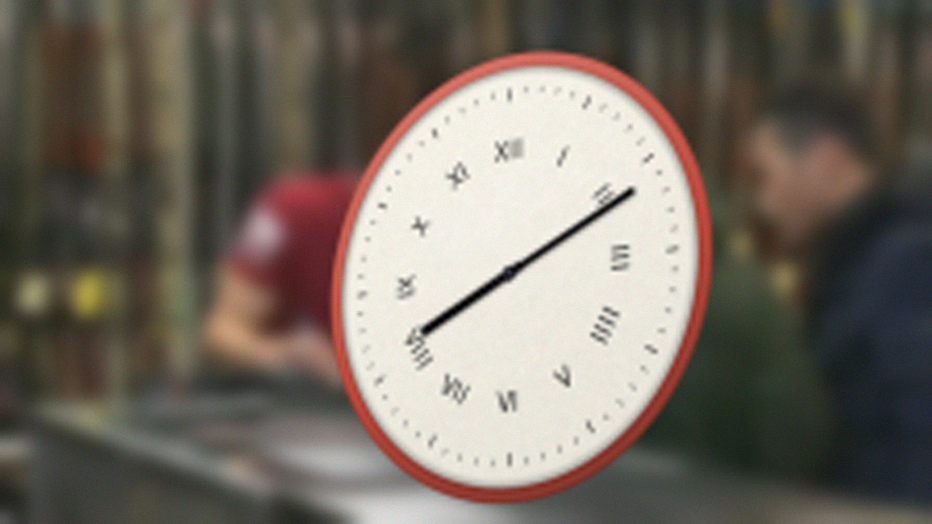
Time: **8:11**
